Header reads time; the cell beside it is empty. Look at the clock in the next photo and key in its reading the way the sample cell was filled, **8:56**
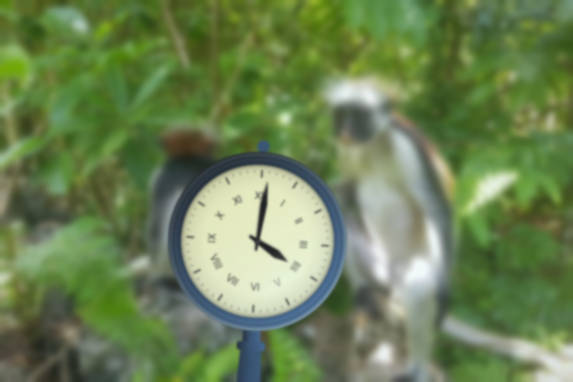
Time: **4:01**
